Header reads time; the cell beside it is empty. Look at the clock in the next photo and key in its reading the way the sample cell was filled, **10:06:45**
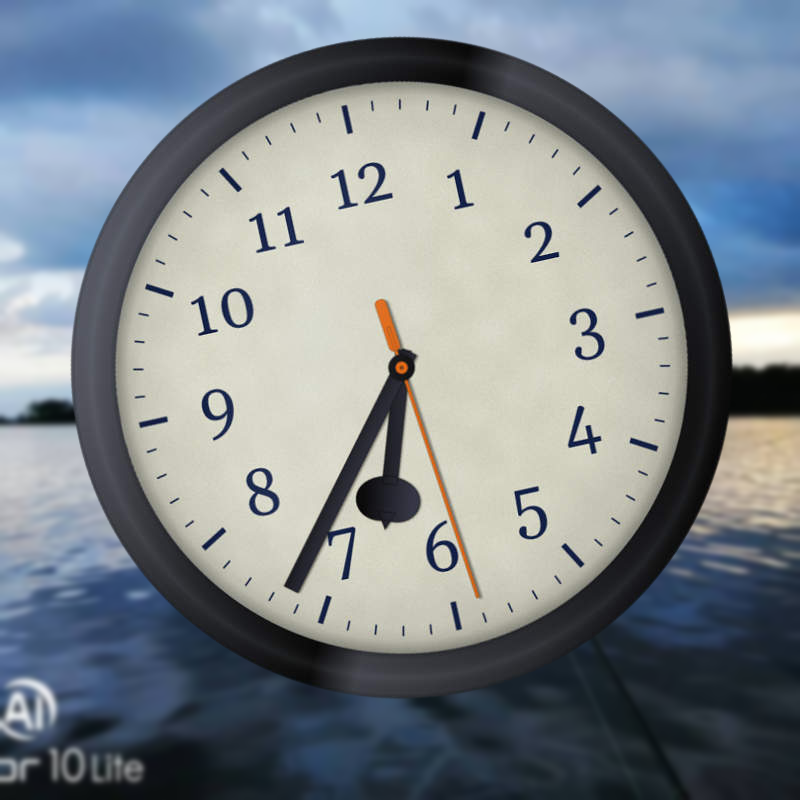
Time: **6:36:29**
